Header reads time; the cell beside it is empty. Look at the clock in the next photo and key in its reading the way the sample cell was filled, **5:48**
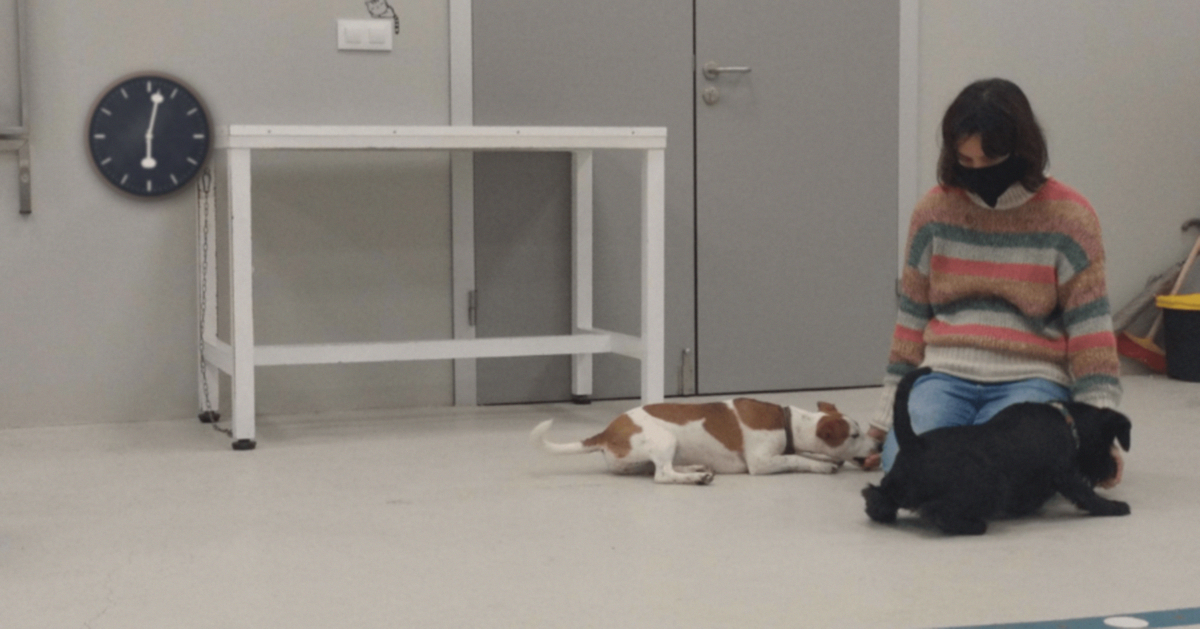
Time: **6:02**
